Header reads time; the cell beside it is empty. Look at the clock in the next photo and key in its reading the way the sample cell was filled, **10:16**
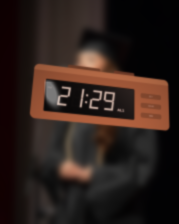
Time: **21:29**
